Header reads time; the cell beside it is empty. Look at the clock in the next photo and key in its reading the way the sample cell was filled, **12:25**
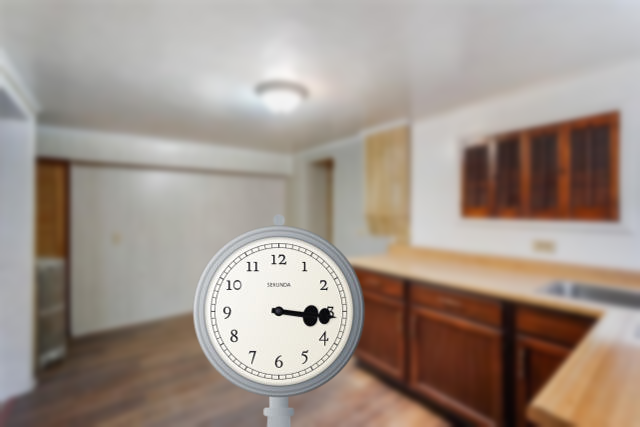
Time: **3:16**
